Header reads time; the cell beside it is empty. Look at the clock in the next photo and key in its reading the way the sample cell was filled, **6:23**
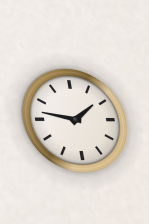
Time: **1:47**
